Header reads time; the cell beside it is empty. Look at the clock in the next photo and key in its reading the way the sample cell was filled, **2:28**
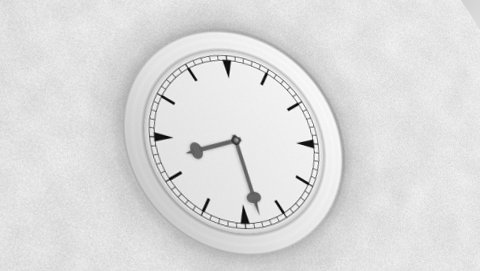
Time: **8:28**
